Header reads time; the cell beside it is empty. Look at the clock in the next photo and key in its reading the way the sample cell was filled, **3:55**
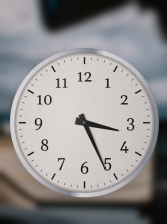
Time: **3:26**
